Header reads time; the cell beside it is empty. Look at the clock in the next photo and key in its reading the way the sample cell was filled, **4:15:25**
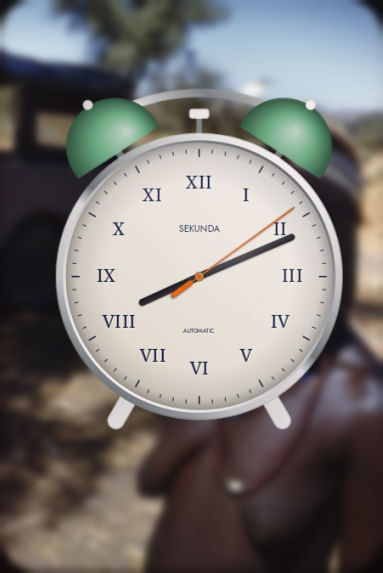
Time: **8:11:09**
